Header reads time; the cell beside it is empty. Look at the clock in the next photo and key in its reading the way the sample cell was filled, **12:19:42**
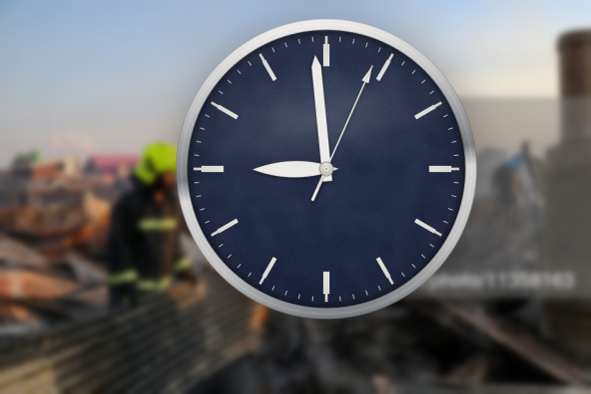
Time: **8:59:04**
